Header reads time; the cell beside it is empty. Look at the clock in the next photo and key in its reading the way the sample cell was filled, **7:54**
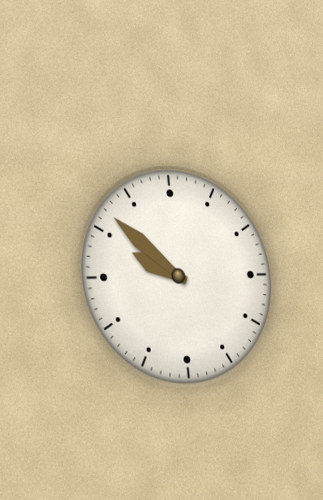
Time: **9:52**
